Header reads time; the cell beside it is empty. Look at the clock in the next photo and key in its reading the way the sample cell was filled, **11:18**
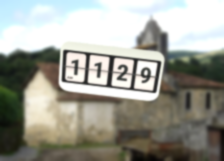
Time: **11:29**
